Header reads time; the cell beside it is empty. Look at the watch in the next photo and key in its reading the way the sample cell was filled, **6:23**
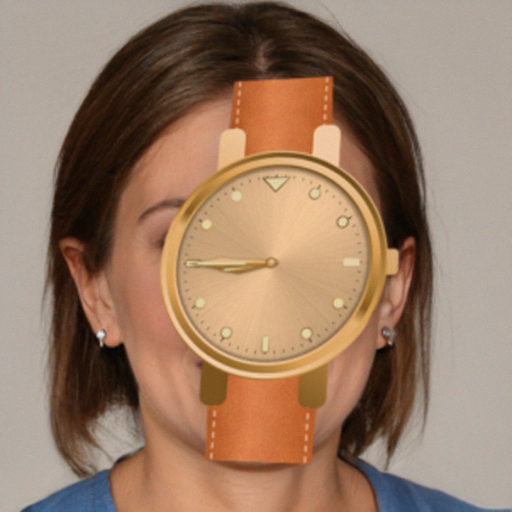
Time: **8:45**
